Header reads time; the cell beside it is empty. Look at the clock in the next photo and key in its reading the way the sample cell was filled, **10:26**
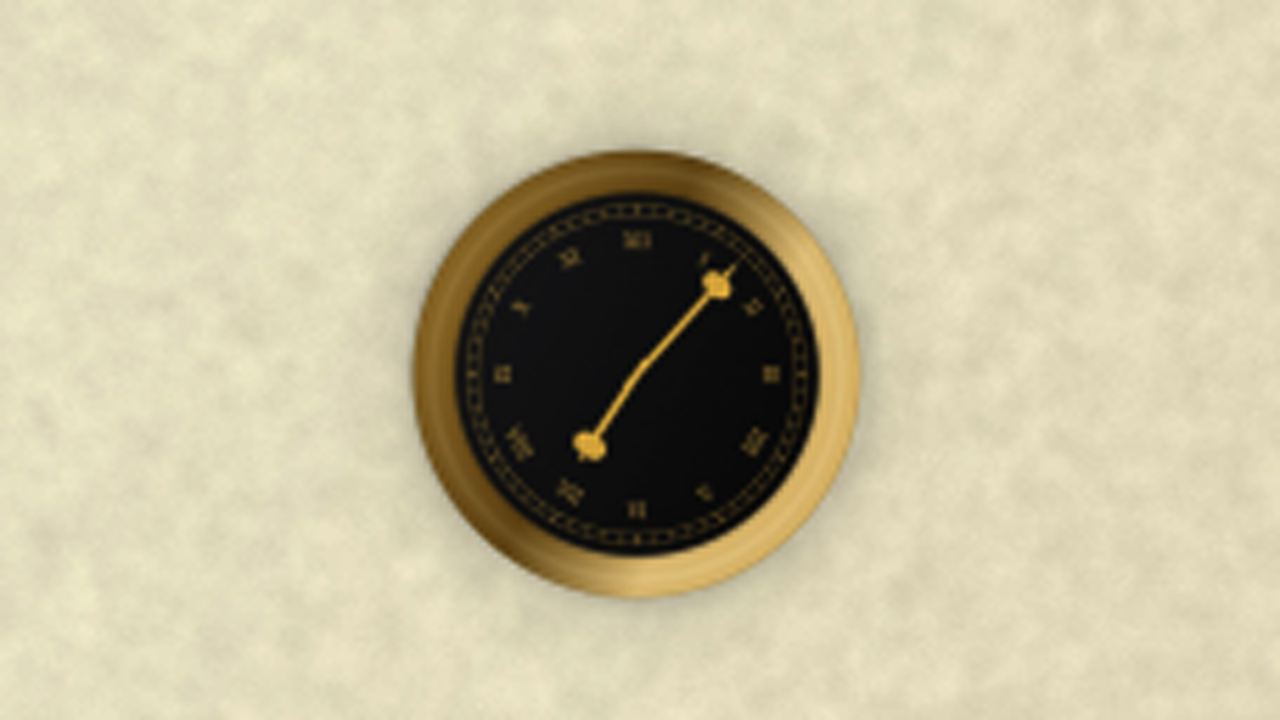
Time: **7:07**
